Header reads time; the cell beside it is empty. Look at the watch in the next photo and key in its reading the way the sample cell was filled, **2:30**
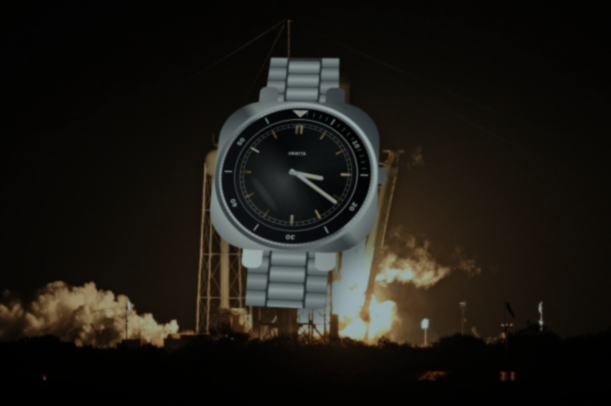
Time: **3:21**
